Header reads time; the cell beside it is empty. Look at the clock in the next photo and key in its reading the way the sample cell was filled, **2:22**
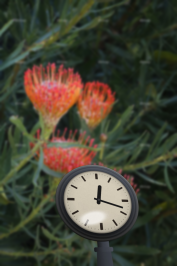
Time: **12:18**
